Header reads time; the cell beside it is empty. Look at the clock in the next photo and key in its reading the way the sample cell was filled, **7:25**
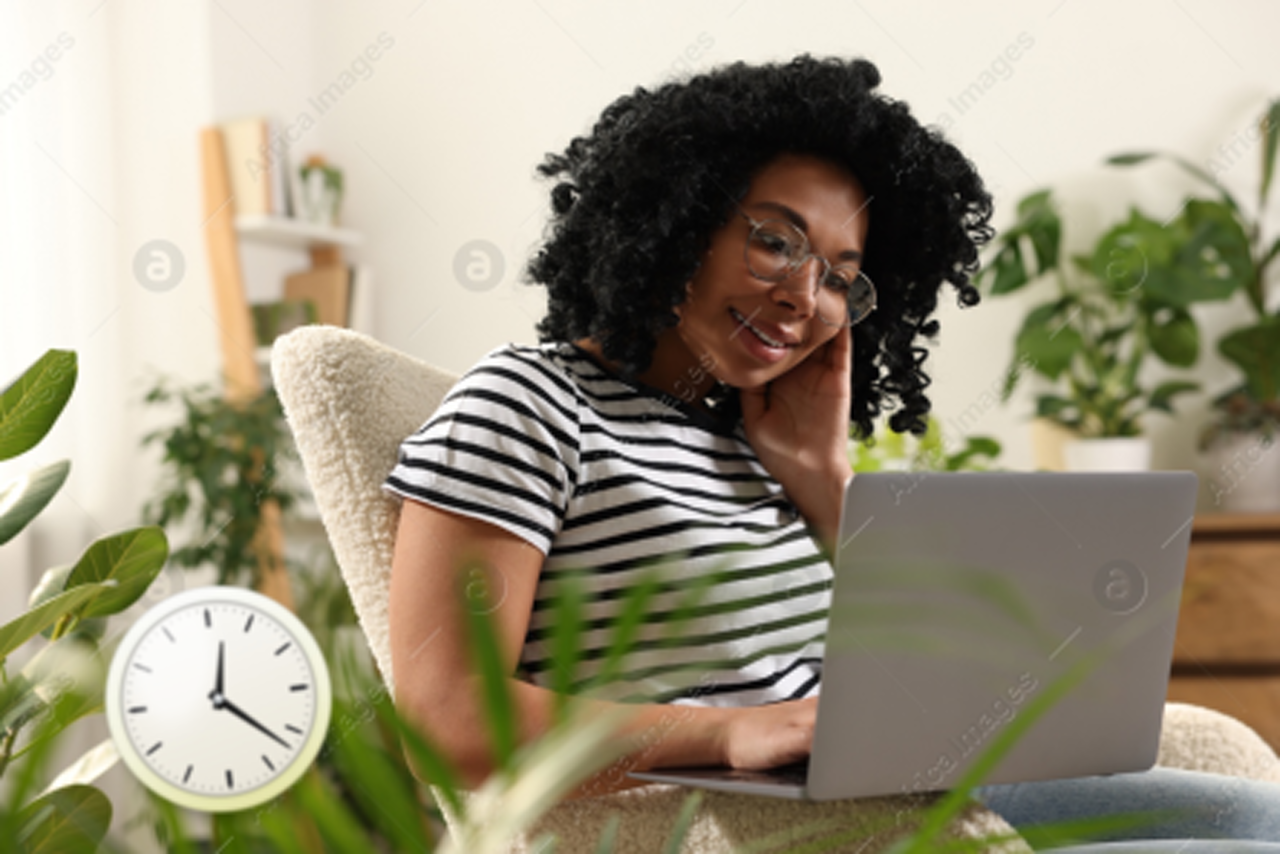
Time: **12:22**
